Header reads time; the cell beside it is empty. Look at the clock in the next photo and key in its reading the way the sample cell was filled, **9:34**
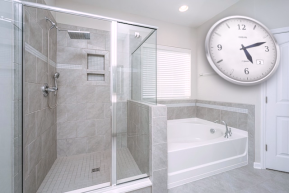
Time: **5:12**
